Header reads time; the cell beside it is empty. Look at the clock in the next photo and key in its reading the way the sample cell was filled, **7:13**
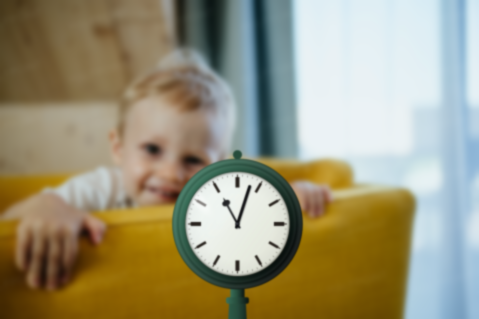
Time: **11:03**
